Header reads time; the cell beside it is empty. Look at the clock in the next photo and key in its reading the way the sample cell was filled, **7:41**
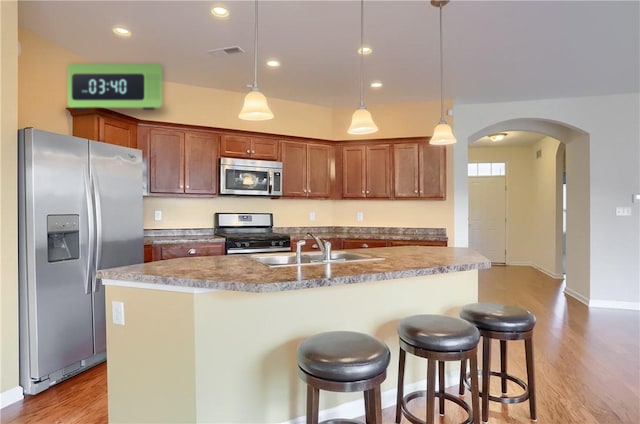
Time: **3:40**
